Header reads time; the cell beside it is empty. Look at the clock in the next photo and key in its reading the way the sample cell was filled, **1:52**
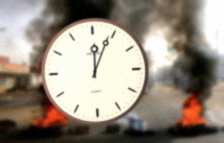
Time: **12:04**
